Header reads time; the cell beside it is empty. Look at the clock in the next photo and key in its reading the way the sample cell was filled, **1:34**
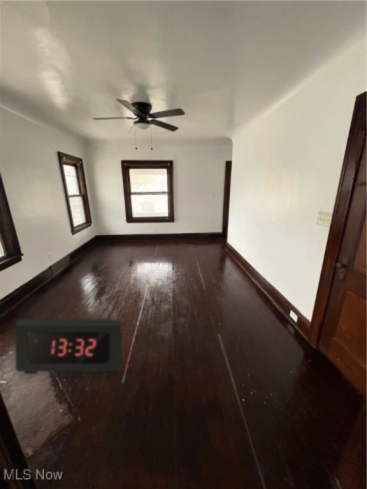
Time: **13:32**
